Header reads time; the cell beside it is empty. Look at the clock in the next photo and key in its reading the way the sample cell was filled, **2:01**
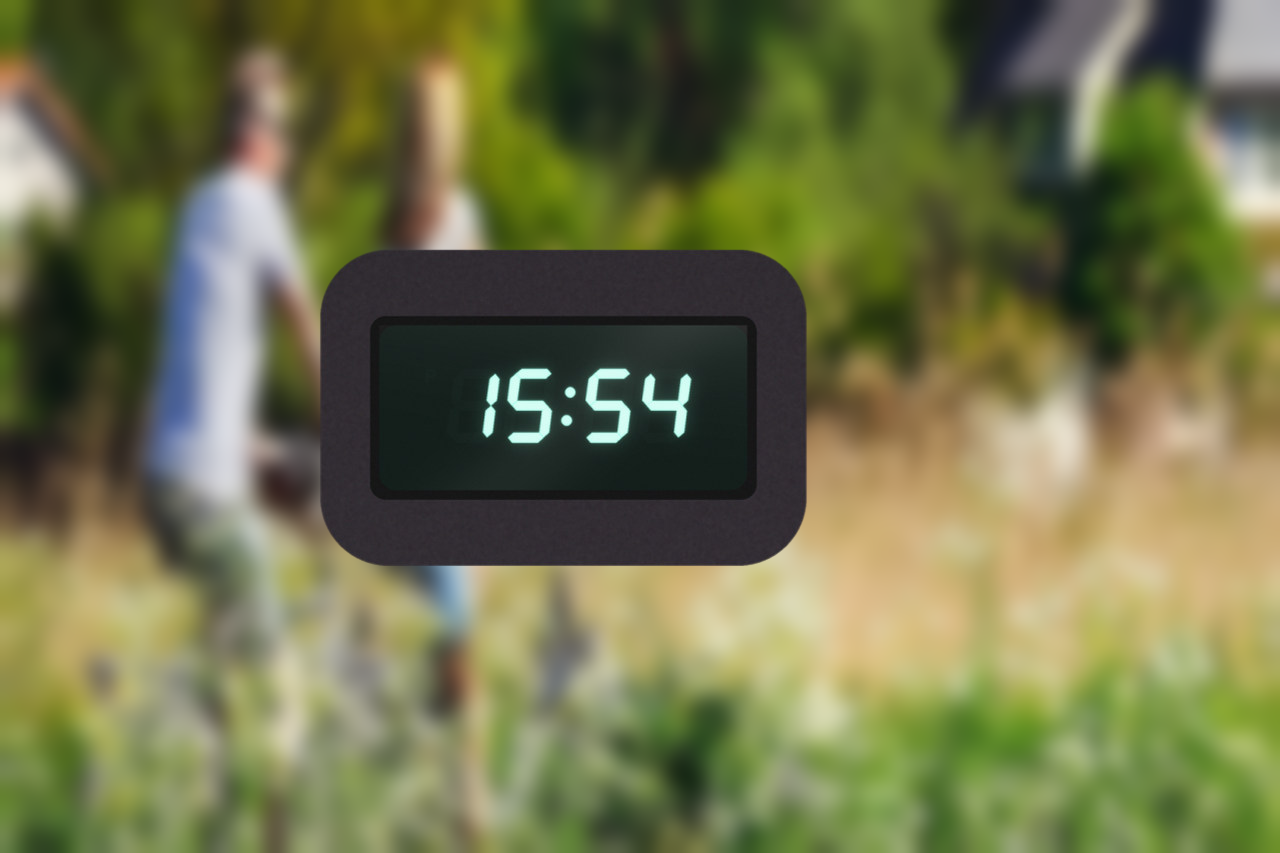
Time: **15:54**
